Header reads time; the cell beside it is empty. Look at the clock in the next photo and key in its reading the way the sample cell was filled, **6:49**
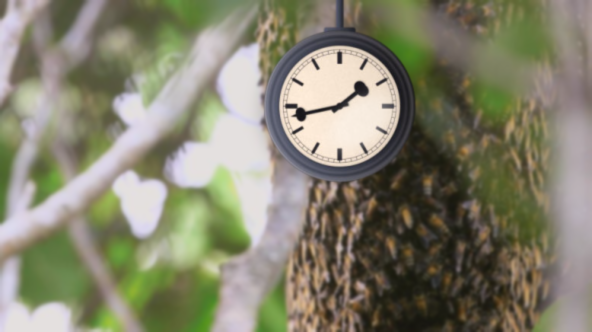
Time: **1:43**
